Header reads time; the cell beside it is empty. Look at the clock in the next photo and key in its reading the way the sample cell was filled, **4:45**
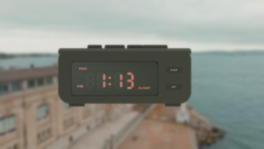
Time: **1:13**
